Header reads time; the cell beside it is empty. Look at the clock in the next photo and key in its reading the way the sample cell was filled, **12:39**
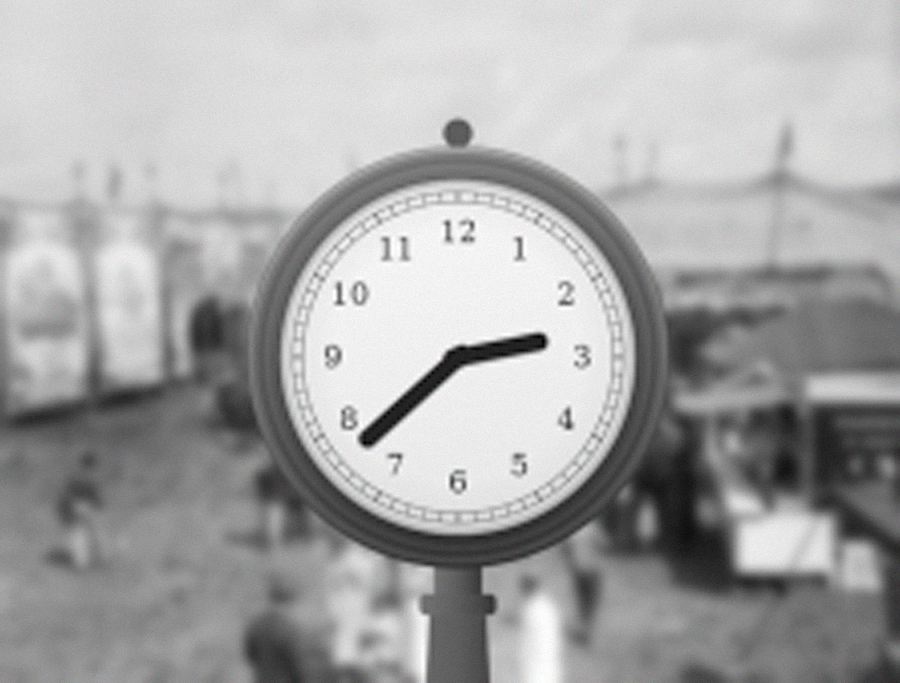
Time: **2:38**
